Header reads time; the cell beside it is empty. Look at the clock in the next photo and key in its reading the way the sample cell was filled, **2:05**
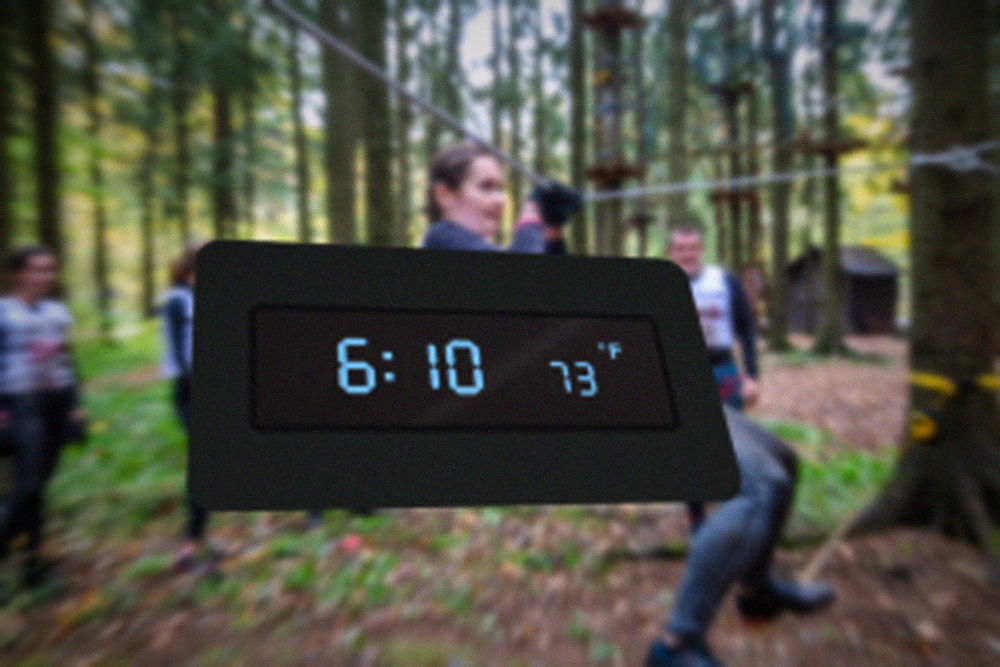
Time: **6:10**
